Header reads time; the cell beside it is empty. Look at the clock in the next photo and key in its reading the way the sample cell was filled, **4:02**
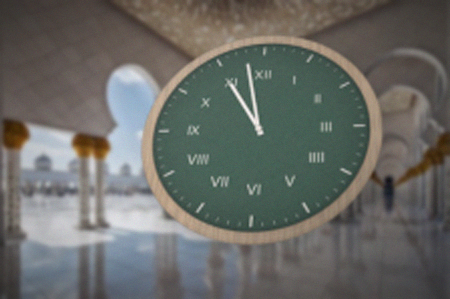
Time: **10:58**
